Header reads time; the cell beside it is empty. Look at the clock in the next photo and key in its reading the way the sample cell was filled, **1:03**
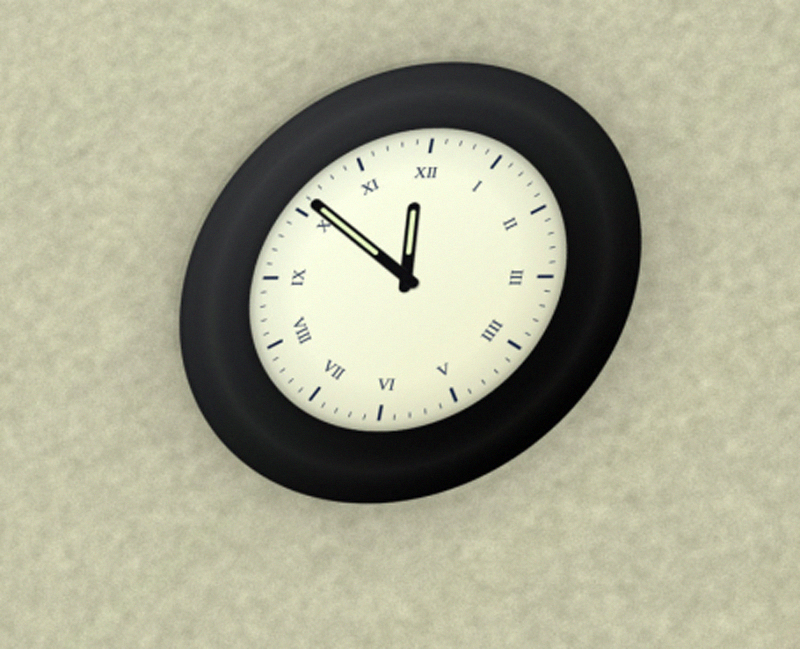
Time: **11:51**
